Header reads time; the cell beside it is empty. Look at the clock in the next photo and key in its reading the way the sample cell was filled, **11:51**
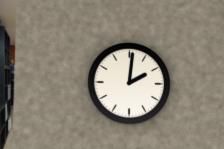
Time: **2:01**
